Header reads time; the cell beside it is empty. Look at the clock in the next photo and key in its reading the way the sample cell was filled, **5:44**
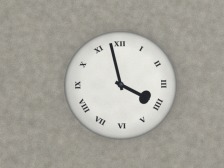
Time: **3:58**
